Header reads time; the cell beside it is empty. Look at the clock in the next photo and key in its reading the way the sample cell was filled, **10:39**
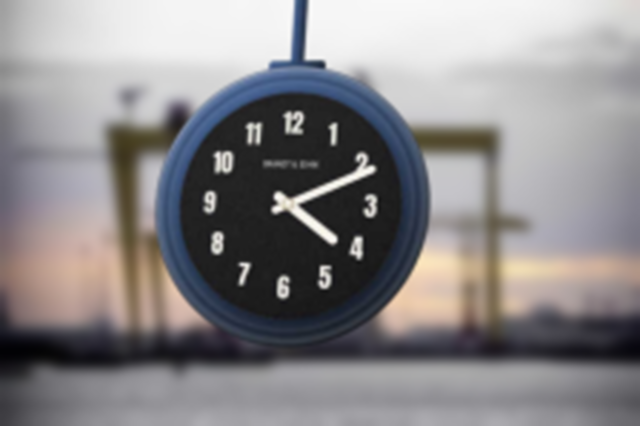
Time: **4:11**
